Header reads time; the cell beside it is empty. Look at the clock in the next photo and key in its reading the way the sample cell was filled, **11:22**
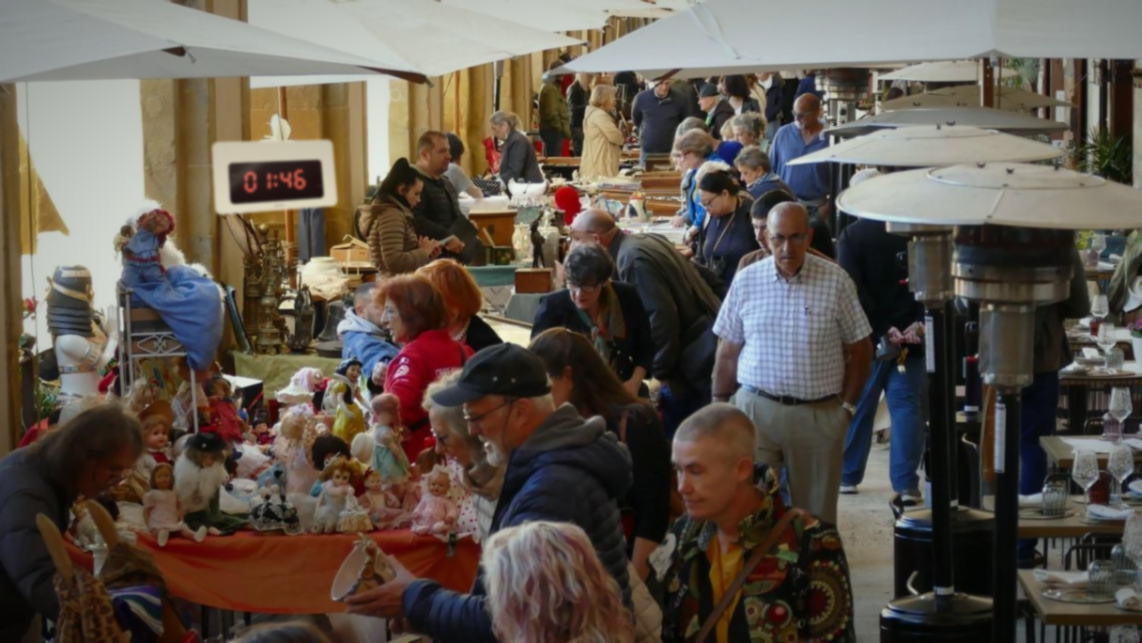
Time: **1:46**
